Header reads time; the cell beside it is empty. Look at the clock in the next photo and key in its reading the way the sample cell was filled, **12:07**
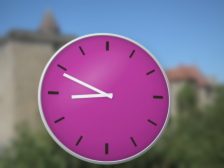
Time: **8:49**
